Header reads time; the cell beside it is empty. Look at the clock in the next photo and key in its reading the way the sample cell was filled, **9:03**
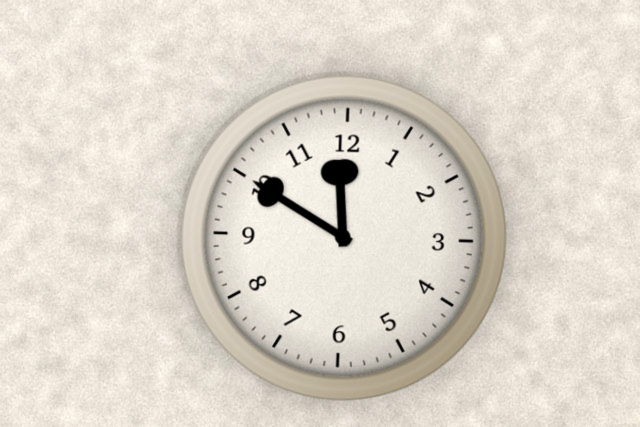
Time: **11:50**
